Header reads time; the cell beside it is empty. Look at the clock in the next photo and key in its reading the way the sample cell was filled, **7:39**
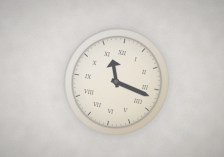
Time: **11:17**
